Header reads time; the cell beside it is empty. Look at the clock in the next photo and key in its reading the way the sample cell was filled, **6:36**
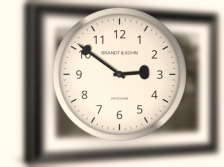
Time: **2:51**
